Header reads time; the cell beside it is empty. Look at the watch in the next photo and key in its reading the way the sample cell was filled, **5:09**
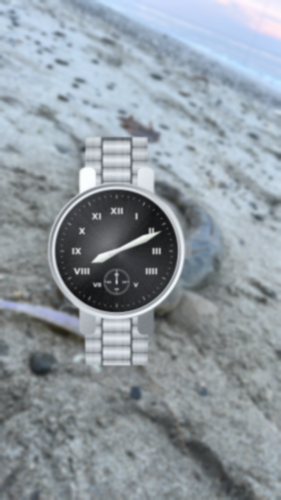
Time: **8:11**
